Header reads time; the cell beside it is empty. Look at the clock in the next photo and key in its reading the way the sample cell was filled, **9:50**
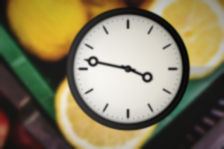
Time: **3:47**
